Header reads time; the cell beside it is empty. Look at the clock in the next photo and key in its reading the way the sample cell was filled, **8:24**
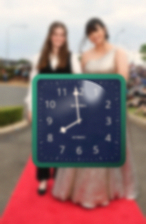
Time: **7:59**
